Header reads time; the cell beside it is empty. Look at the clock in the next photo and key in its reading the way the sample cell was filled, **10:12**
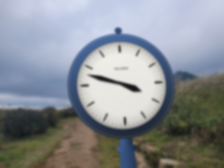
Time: **3:48**
